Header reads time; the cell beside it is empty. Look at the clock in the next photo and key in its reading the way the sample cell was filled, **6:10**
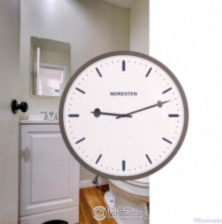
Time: **9:12**
